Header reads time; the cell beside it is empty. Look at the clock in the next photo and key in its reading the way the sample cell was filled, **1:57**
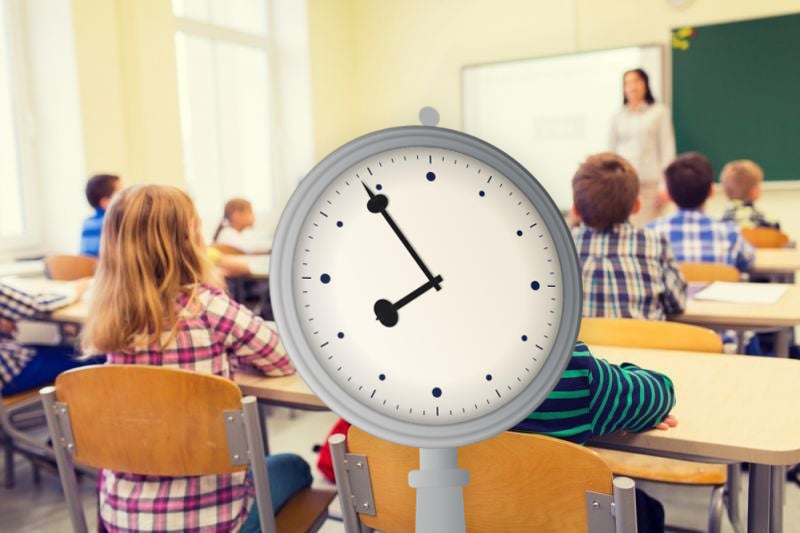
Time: **7:54**
